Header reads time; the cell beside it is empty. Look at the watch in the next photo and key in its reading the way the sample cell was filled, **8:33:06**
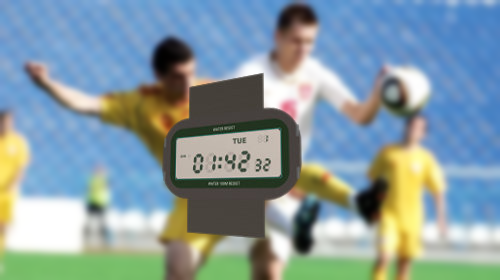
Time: **1:42:32**
